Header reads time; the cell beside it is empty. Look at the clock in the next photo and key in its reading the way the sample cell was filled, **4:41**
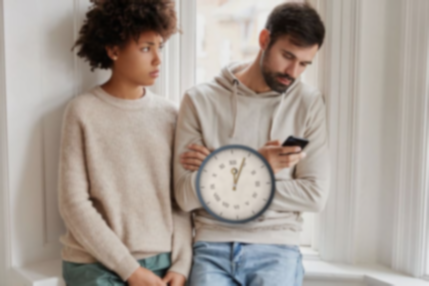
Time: **12:04**
